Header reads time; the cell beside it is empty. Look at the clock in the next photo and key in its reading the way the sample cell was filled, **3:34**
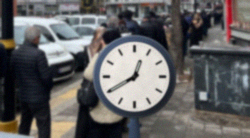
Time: **12:40**
